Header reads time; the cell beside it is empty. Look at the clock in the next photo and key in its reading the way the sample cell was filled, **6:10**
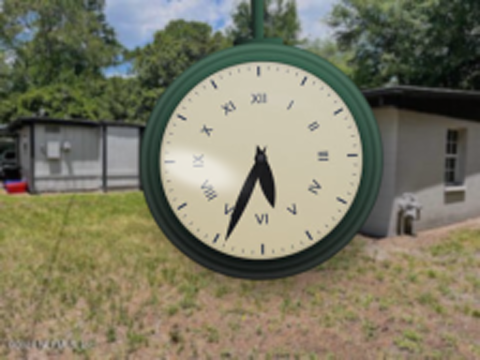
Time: **5:34**
